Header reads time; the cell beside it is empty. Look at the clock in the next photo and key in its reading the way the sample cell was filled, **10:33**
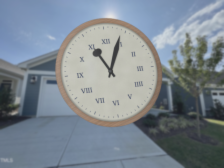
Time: **11:04**
